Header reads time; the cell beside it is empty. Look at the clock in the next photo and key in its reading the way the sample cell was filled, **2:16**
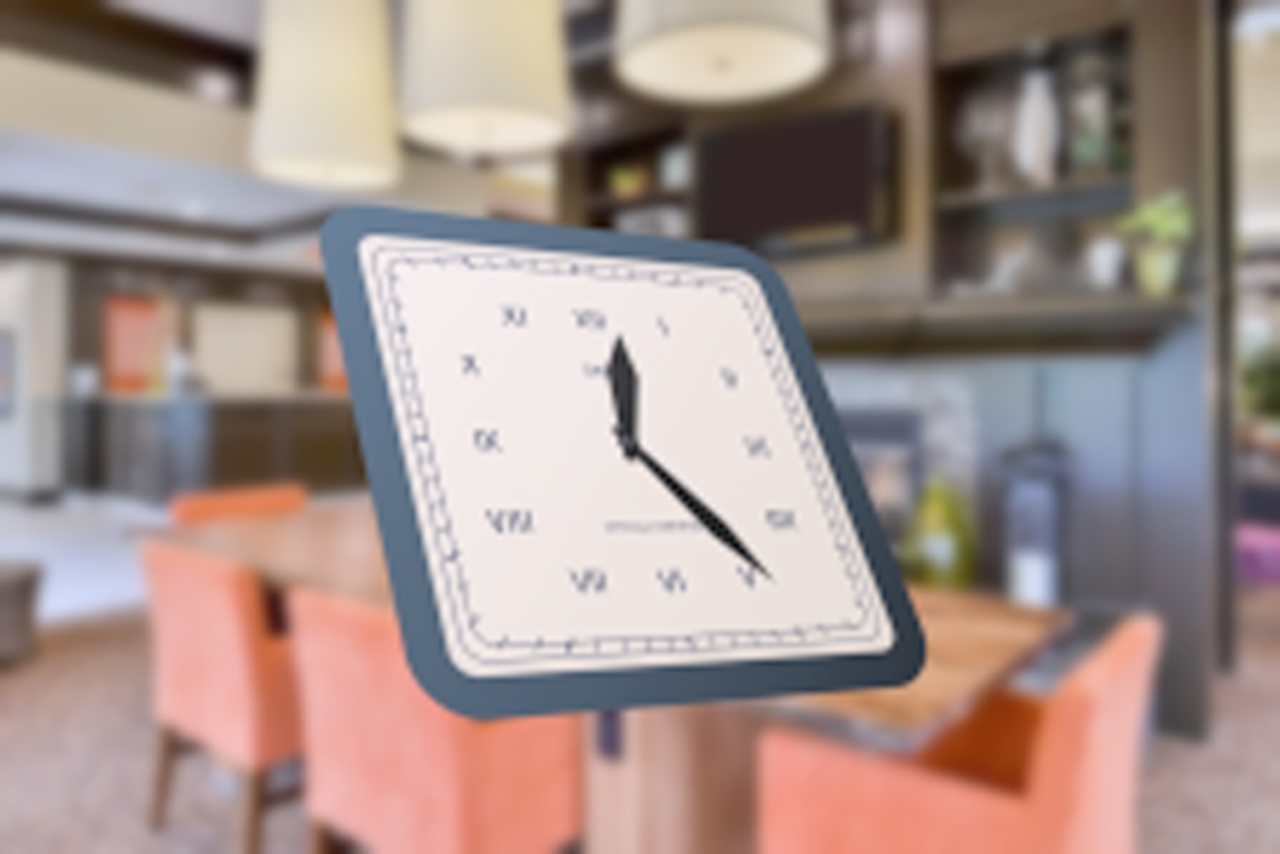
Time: **12:24**
